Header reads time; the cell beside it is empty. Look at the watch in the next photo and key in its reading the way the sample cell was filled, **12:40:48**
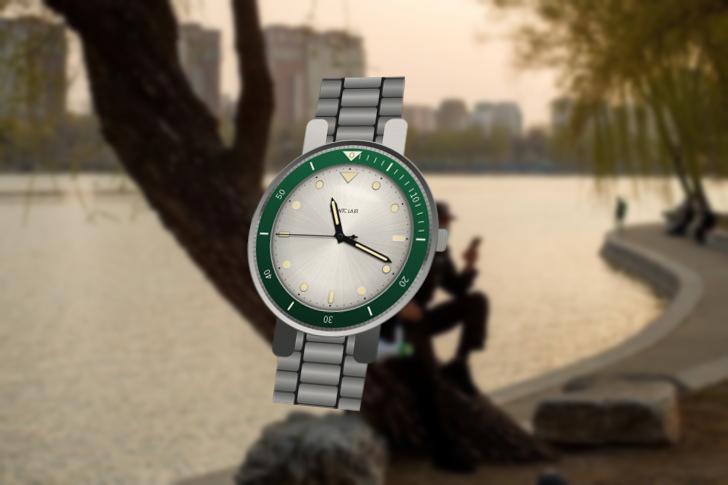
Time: **11:18:45**
